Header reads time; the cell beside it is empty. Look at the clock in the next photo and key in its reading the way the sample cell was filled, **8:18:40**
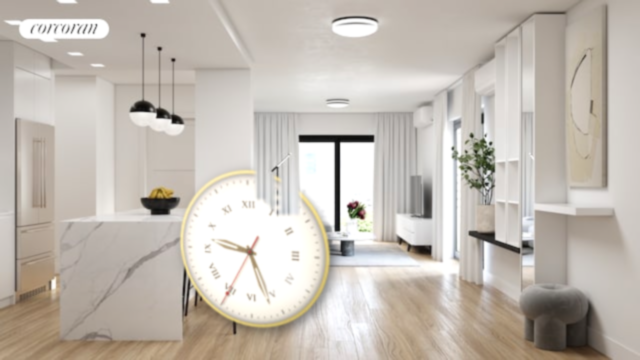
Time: **9:26:35**
